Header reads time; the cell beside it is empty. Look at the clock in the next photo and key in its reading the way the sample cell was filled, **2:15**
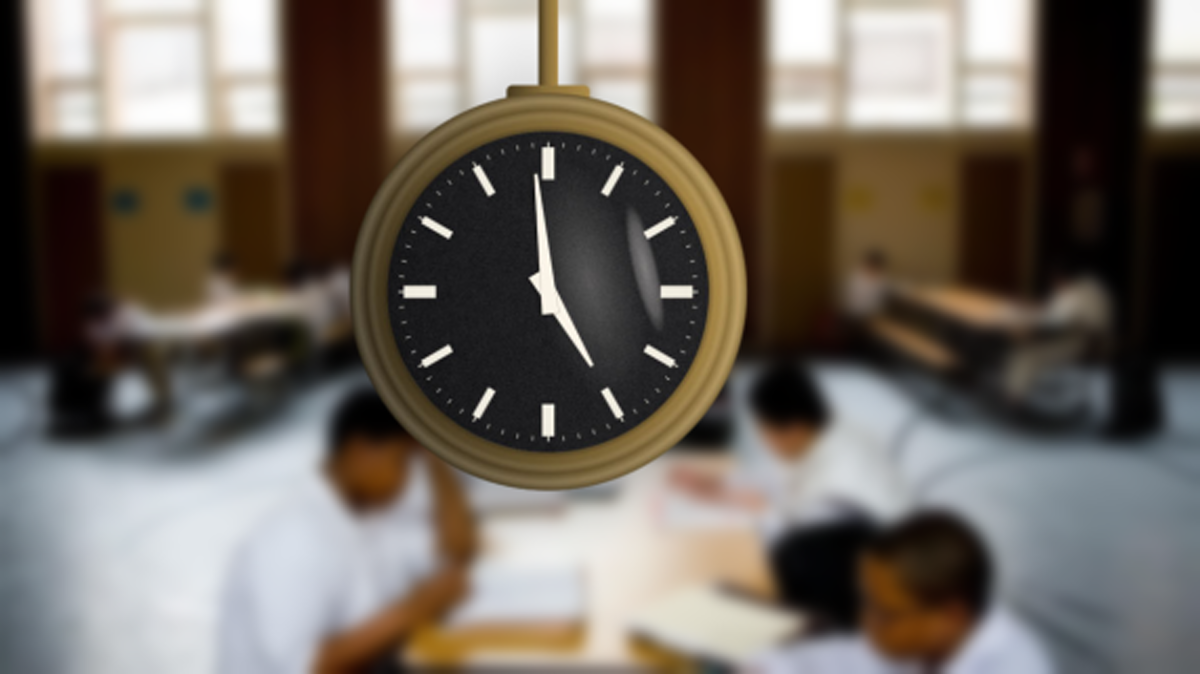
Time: **4:59**
